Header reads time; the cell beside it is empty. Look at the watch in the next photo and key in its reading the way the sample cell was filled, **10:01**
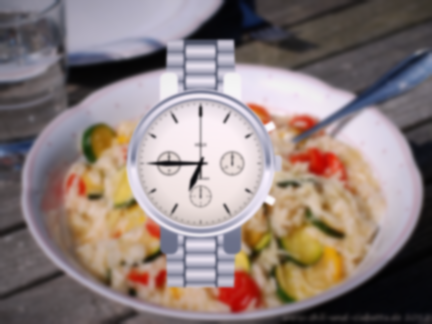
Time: **6:45**
